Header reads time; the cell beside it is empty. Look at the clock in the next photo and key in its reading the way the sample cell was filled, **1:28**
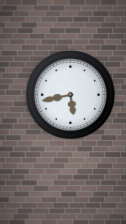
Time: **5:43**
